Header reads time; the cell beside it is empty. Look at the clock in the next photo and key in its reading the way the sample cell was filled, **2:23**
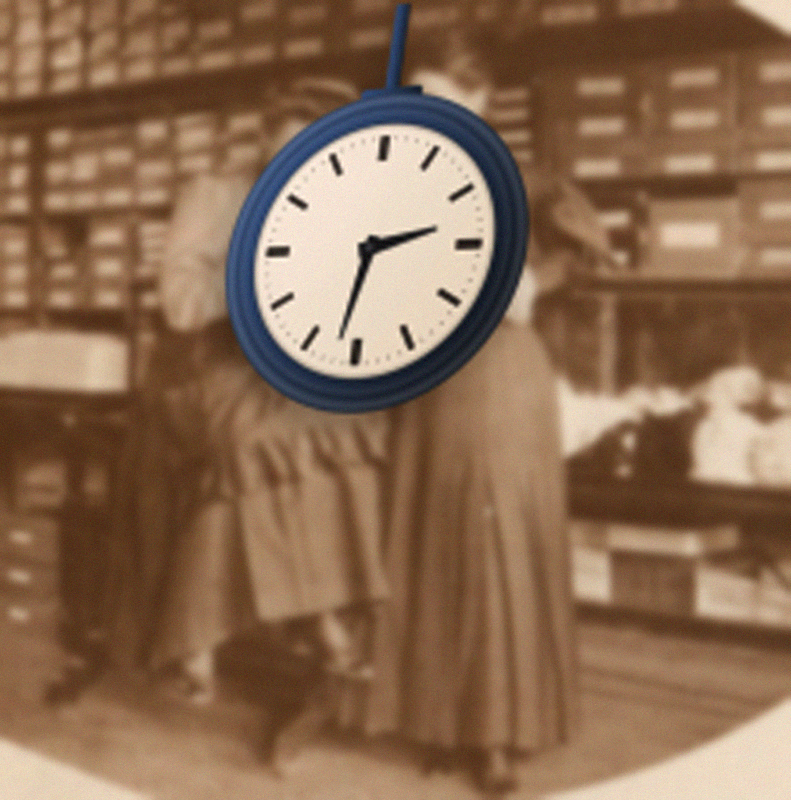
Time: **2:32**
